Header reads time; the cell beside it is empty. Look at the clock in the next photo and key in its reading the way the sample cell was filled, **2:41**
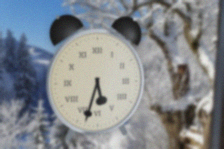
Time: **5:33**
